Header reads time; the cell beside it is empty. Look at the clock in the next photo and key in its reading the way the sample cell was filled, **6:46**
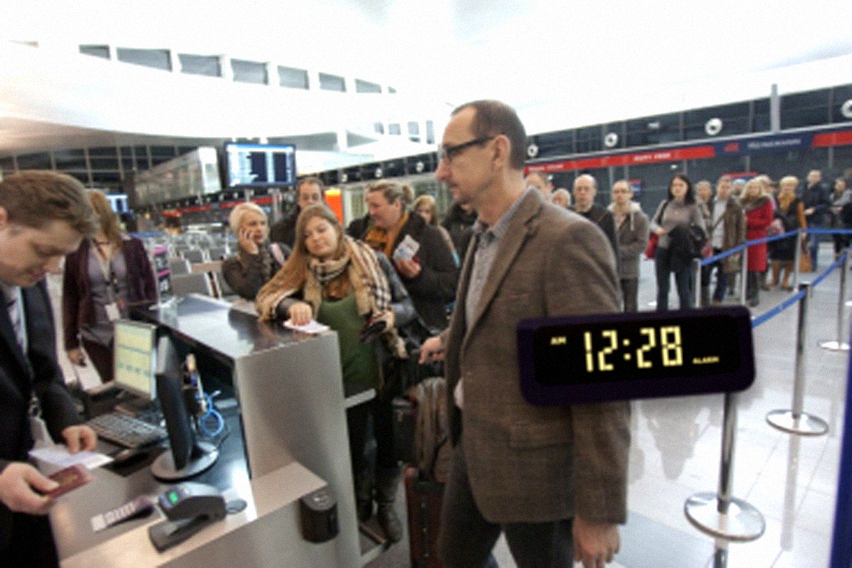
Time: **12:28**
